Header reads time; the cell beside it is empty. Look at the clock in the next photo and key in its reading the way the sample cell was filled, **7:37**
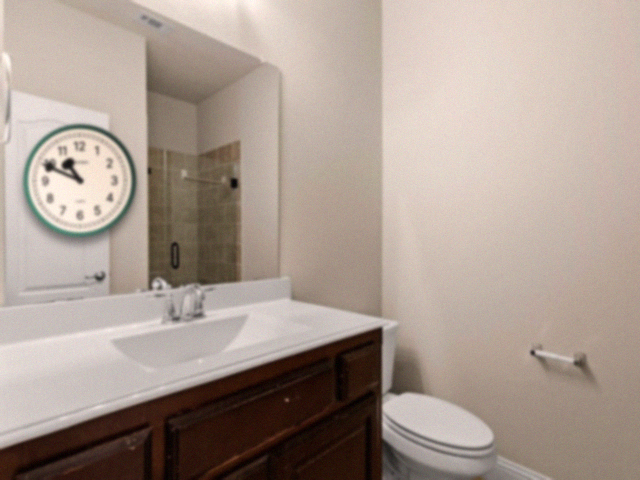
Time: **10:49**
